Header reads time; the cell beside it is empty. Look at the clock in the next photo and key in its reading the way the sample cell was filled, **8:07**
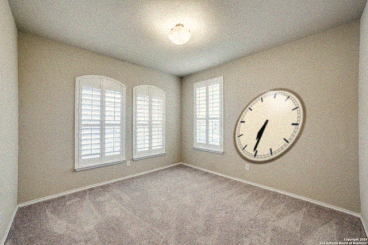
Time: **6:31**
